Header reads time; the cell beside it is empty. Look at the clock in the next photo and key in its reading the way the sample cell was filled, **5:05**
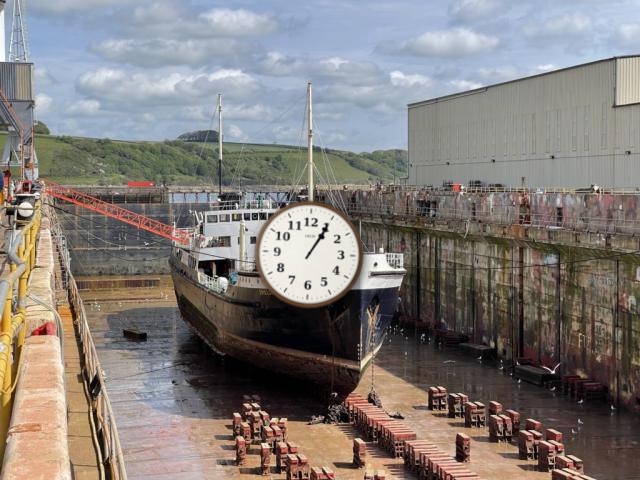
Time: **1:05**
